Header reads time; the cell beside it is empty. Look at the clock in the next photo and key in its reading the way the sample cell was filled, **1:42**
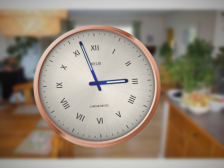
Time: **2:57**
